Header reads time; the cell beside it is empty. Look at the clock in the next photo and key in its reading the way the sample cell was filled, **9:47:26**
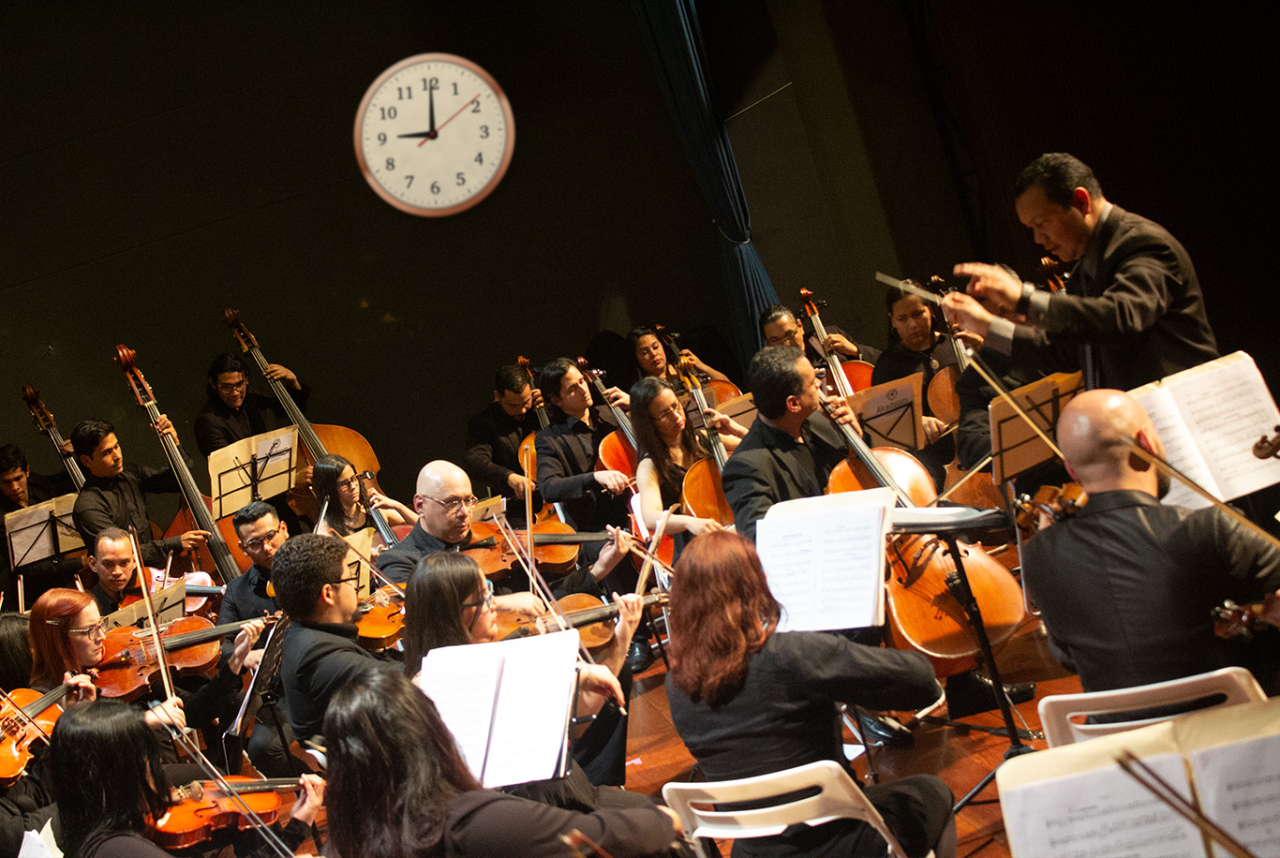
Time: **9:00:09**
